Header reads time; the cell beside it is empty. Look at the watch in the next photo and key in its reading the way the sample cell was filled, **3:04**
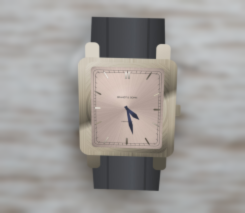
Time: **4:28**
